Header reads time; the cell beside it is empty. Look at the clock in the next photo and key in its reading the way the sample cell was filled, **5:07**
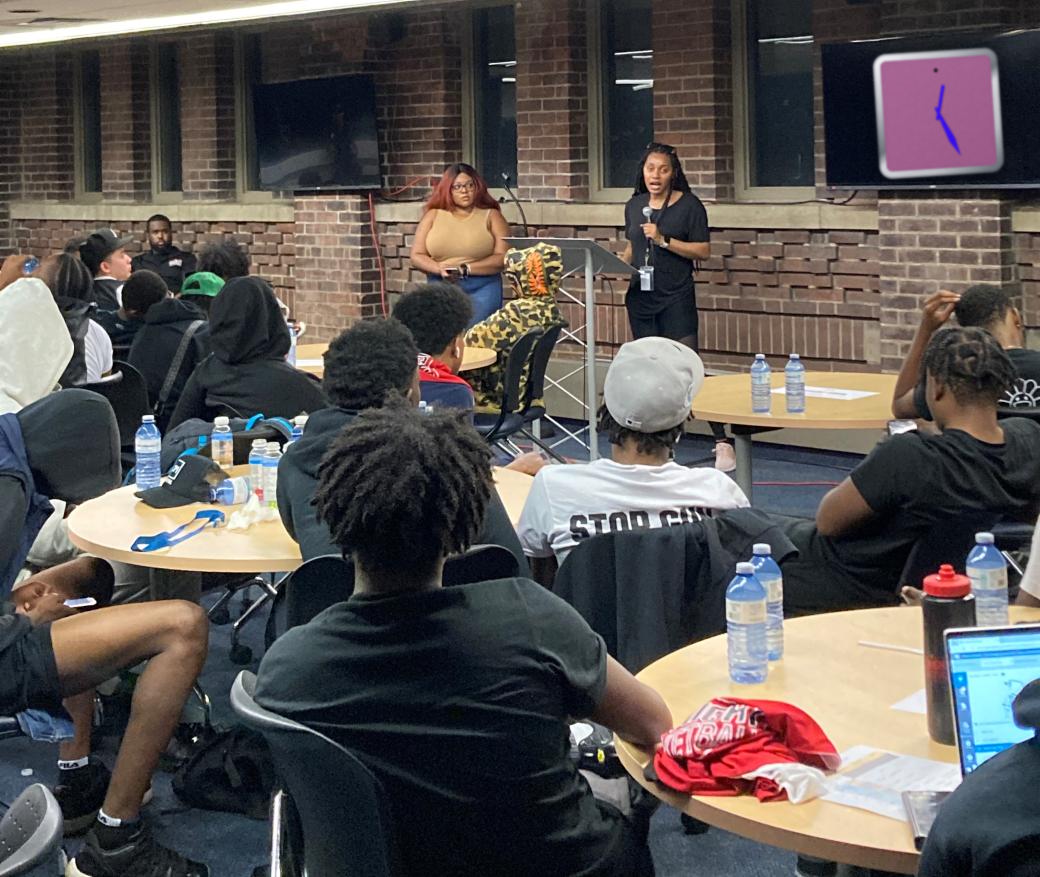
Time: **12:26**
